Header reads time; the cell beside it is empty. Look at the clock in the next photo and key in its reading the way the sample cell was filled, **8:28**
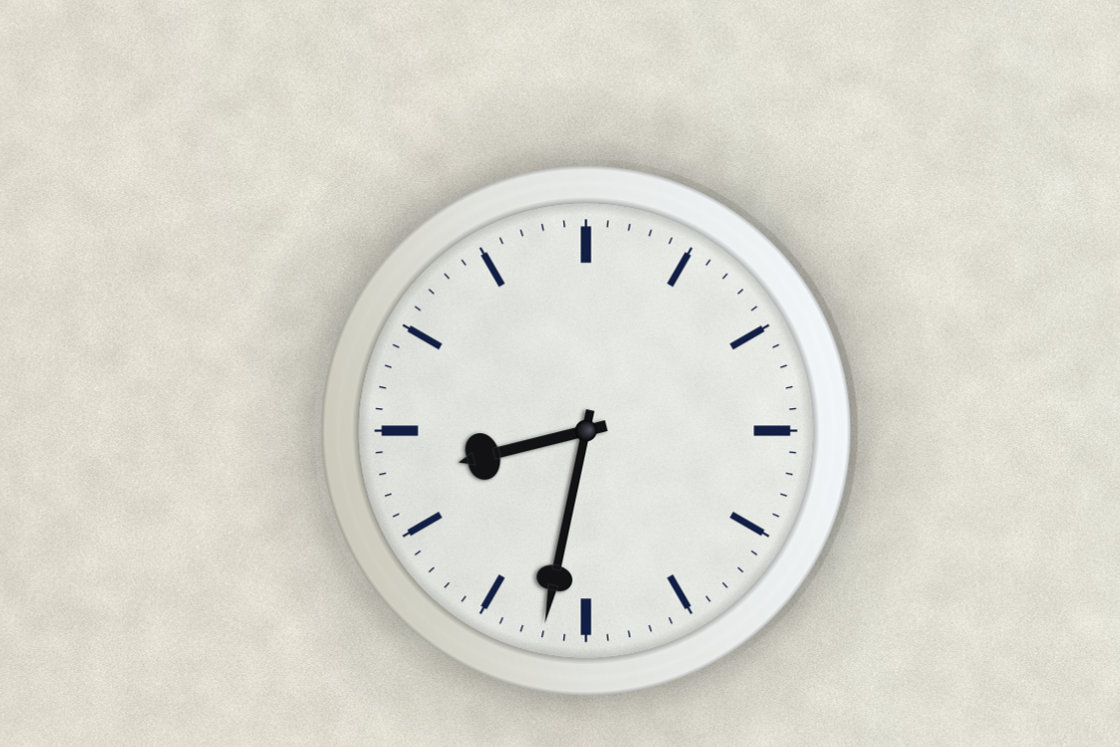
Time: **8:32**
